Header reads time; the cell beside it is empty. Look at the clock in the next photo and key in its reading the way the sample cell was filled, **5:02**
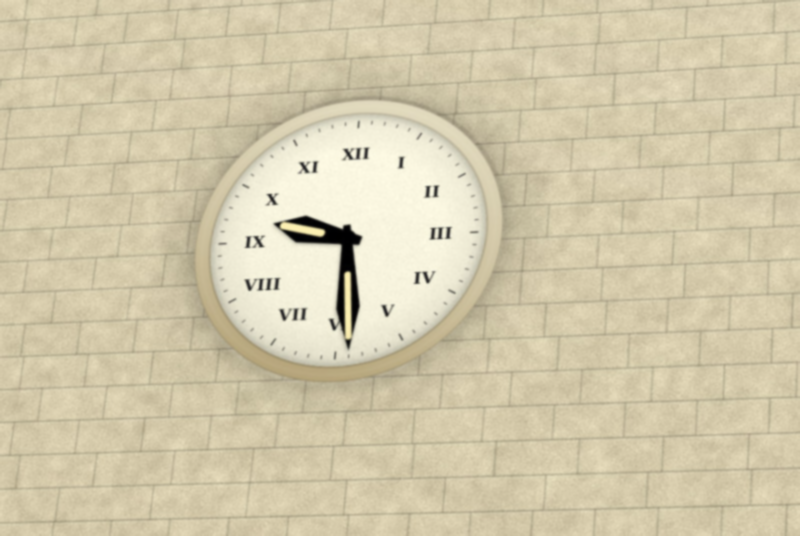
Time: **9:29**
